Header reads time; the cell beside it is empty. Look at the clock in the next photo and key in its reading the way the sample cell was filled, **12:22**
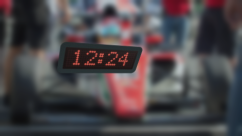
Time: **12:24**
